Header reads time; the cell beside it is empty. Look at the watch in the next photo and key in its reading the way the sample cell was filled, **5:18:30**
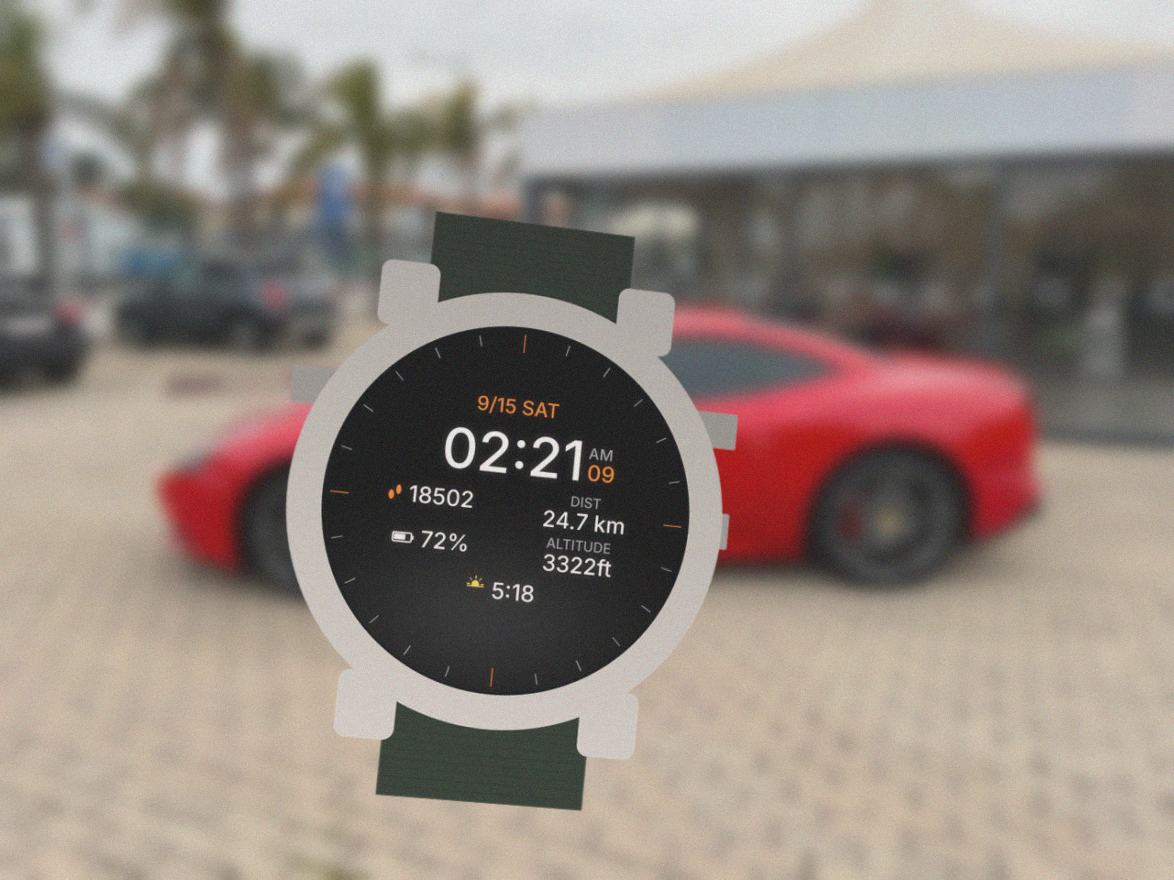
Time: **2:21:09**
